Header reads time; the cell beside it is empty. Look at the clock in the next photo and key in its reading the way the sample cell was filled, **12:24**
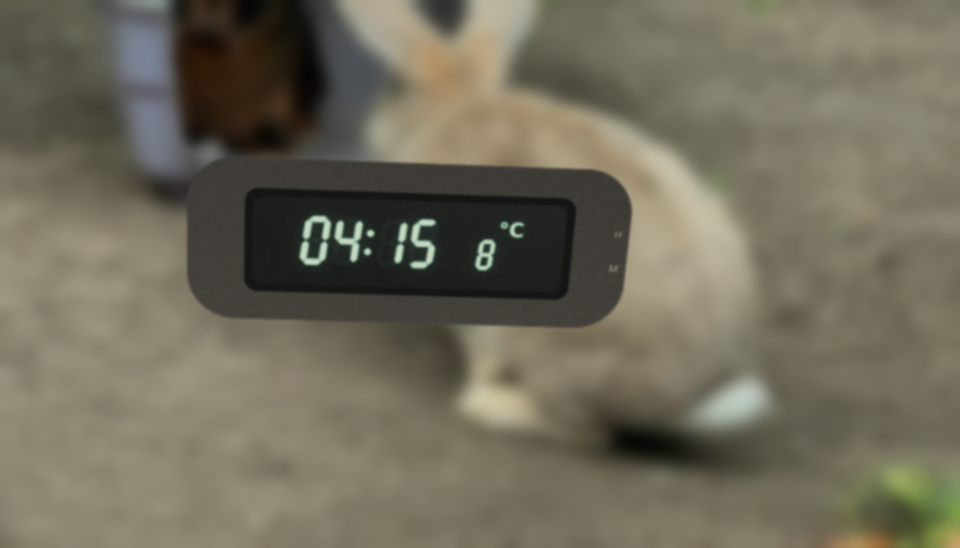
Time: **4:15**
